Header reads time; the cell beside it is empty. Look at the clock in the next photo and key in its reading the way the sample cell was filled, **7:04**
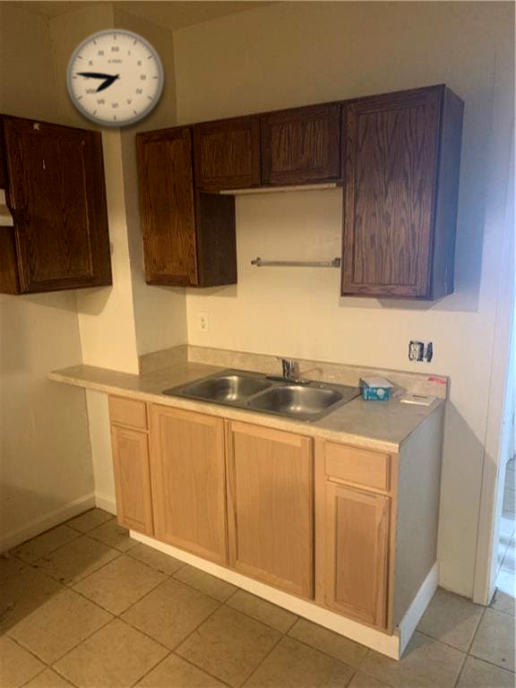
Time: **7:46**
